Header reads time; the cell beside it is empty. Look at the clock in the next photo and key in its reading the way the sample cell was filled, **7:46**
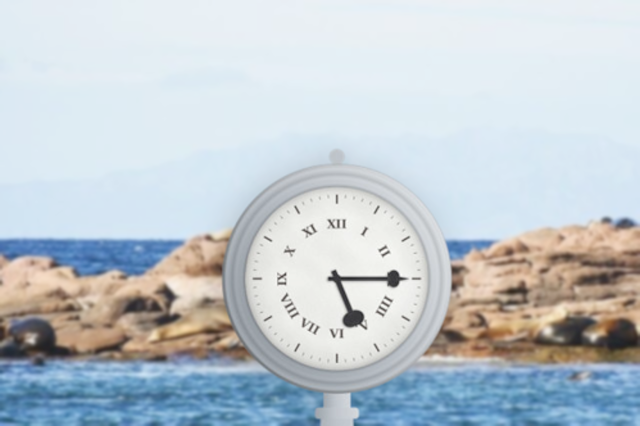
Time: **5:15**
